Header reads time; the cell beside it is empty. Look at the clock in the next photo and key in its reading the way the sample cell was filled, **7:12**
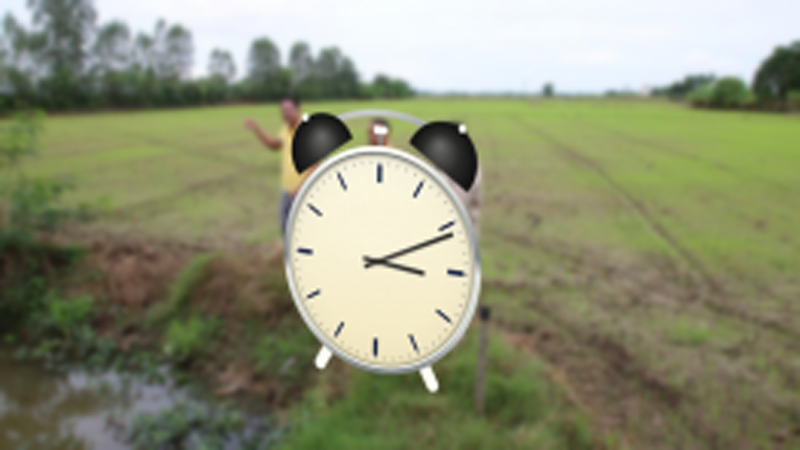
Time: **3:11**
